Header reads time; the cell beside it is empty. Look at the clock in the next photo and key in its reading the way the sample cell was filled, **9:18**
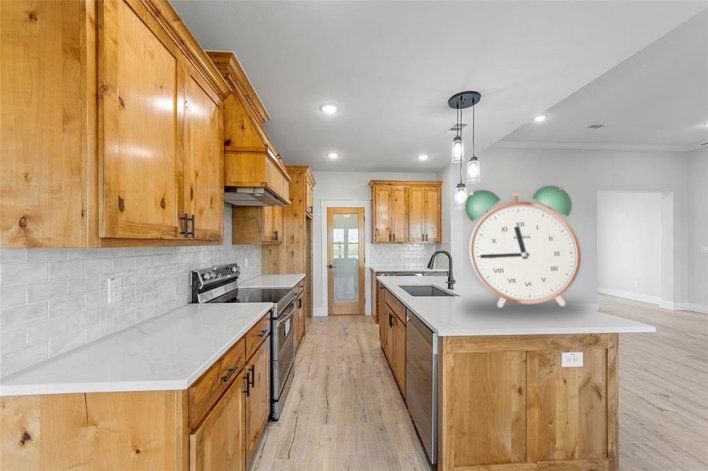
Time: **11:45**
